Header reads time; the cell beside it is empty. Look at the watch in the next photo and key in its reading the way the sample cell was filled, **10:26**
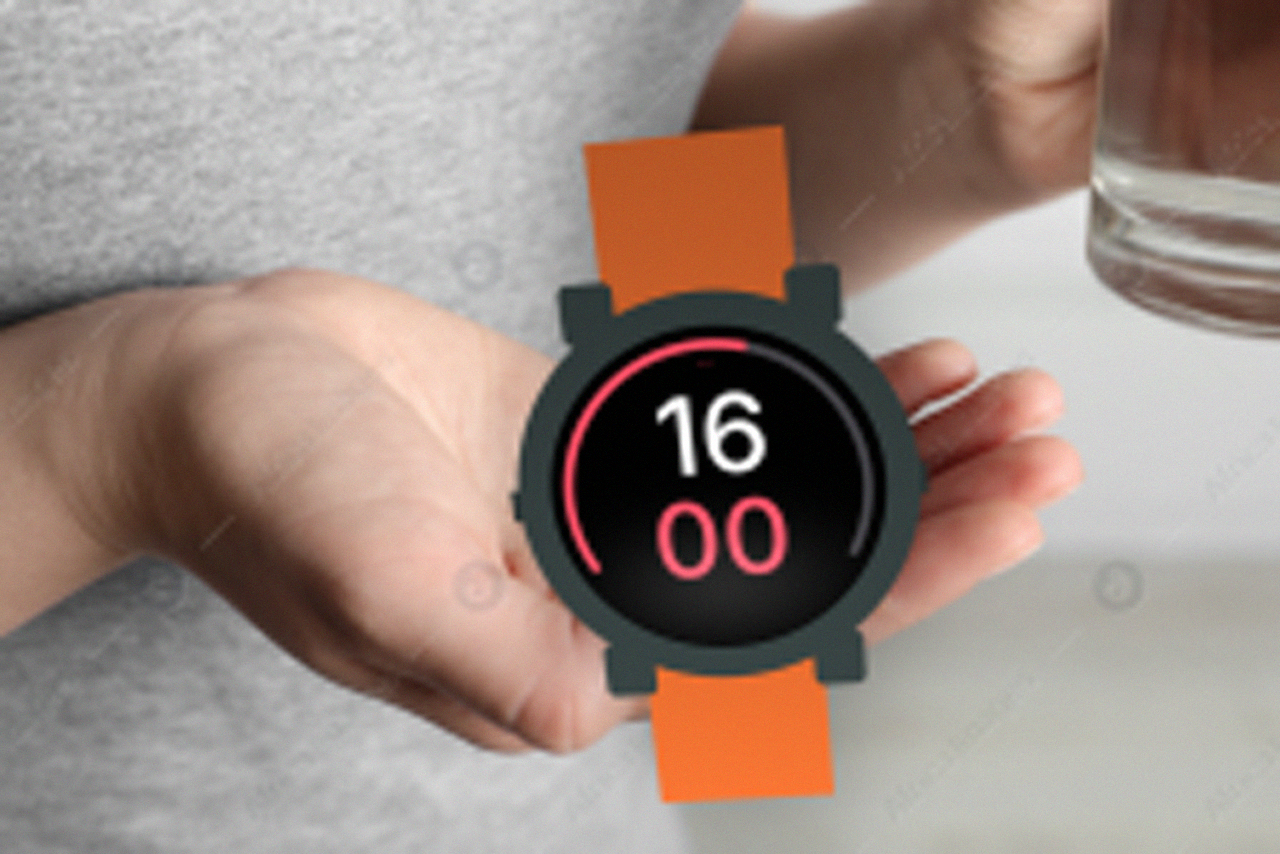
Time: **16:00**
